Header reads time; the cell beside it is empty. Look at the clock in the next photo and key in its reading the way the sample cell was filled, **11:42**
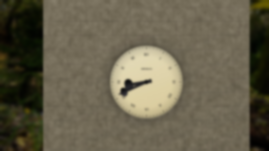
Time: **8:41**
